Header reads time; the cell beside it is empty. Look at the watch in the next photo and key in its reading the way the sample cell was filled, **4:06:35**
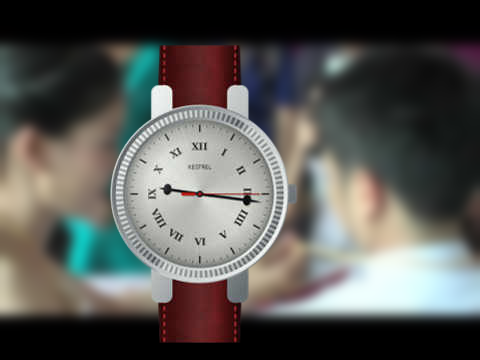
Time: **9:16:15**
